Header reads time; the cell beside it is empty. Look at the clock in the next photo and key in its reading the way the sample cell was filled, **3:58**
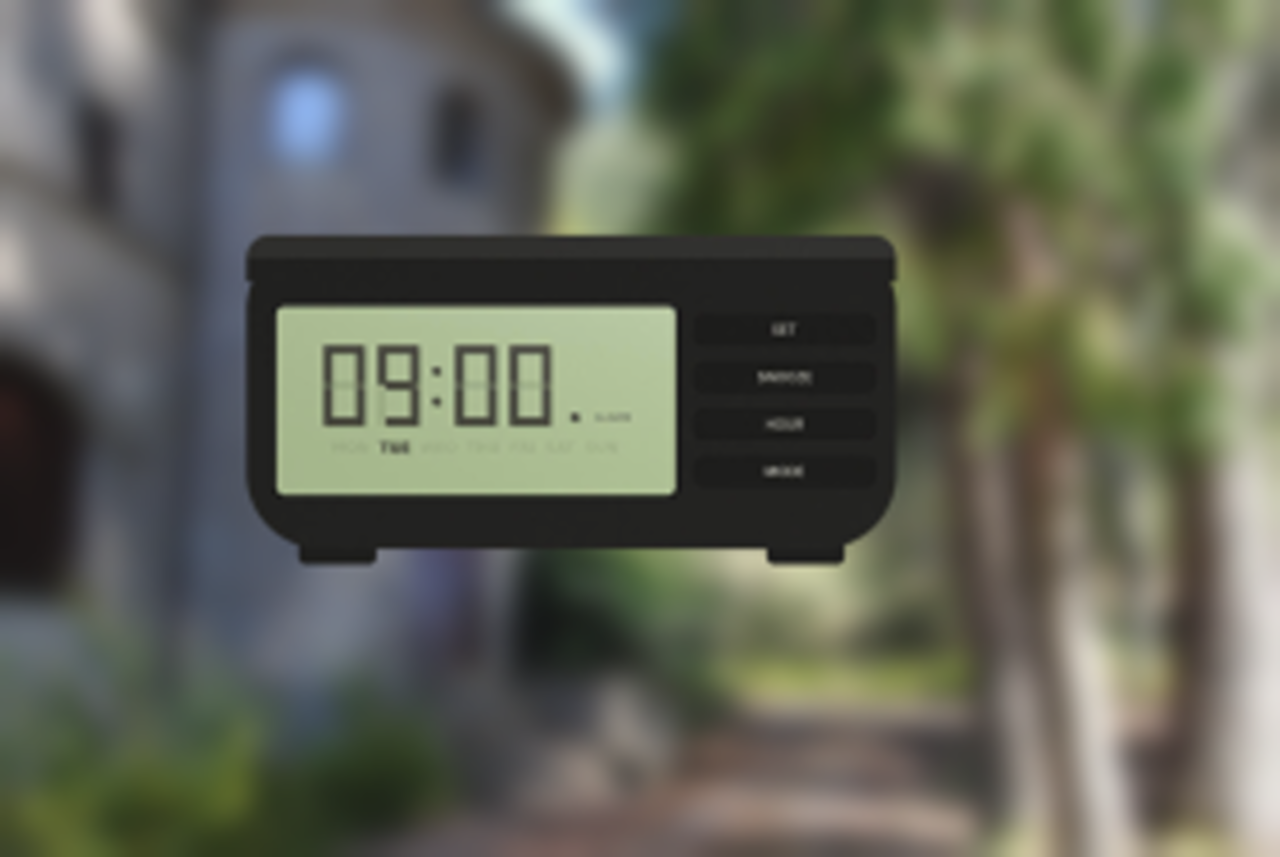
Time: **9:00**
